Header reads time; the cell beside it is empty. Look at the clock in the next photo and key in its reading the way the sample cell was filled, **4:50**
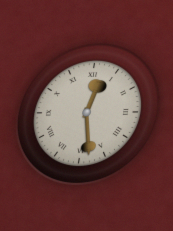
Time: **12:28**
